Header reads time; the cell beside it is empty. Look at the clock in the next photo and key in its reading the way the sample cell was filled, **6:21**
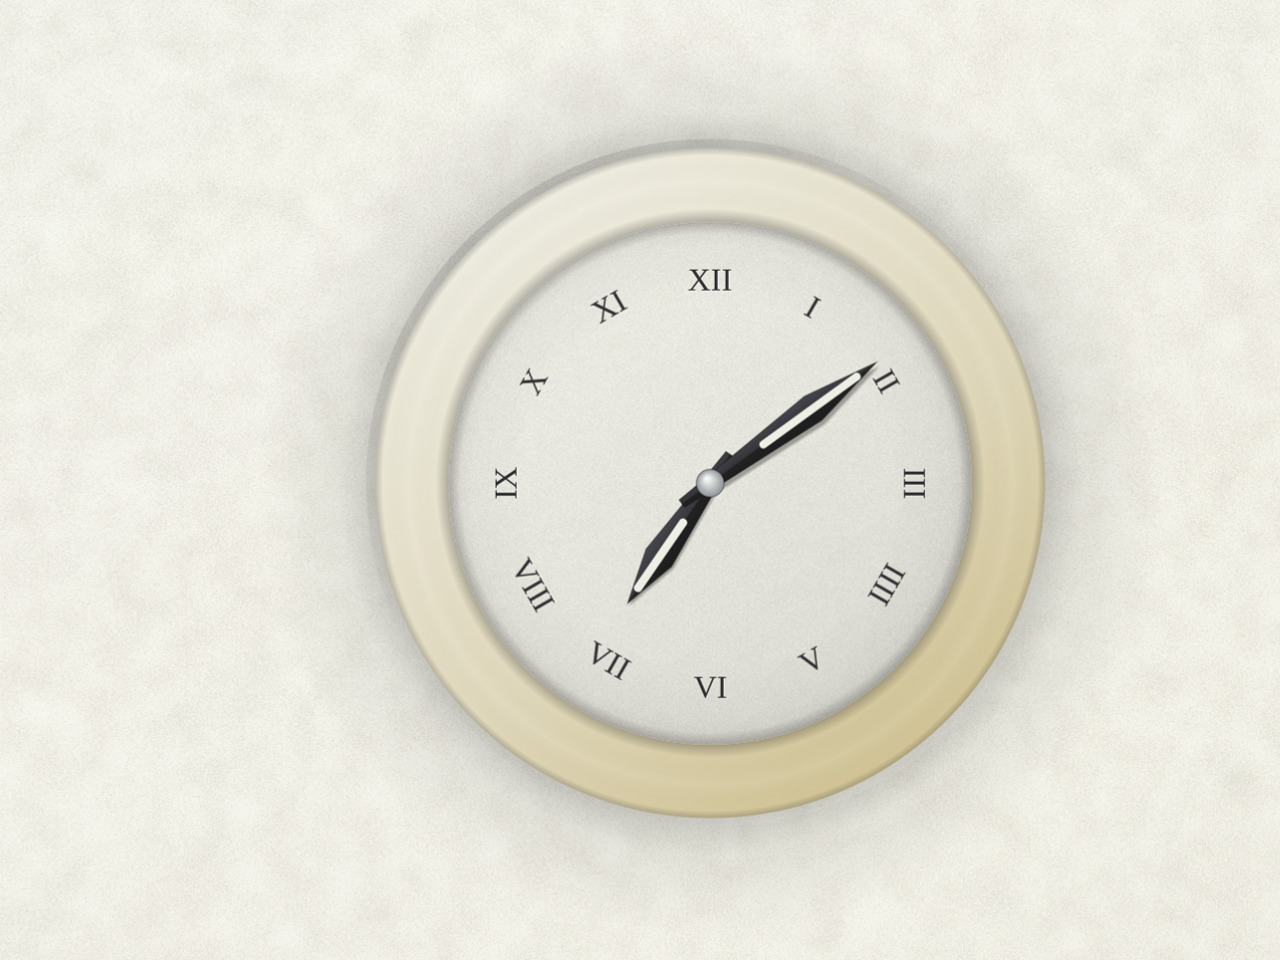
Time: **7:09**
